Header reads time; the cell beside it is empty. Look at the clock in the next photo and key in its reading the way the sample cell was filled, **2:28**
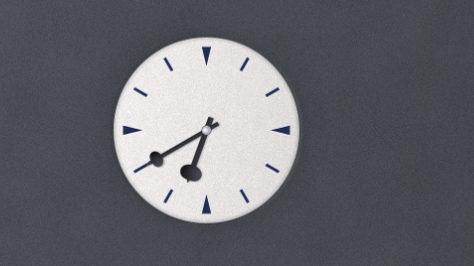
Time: **6:40**
